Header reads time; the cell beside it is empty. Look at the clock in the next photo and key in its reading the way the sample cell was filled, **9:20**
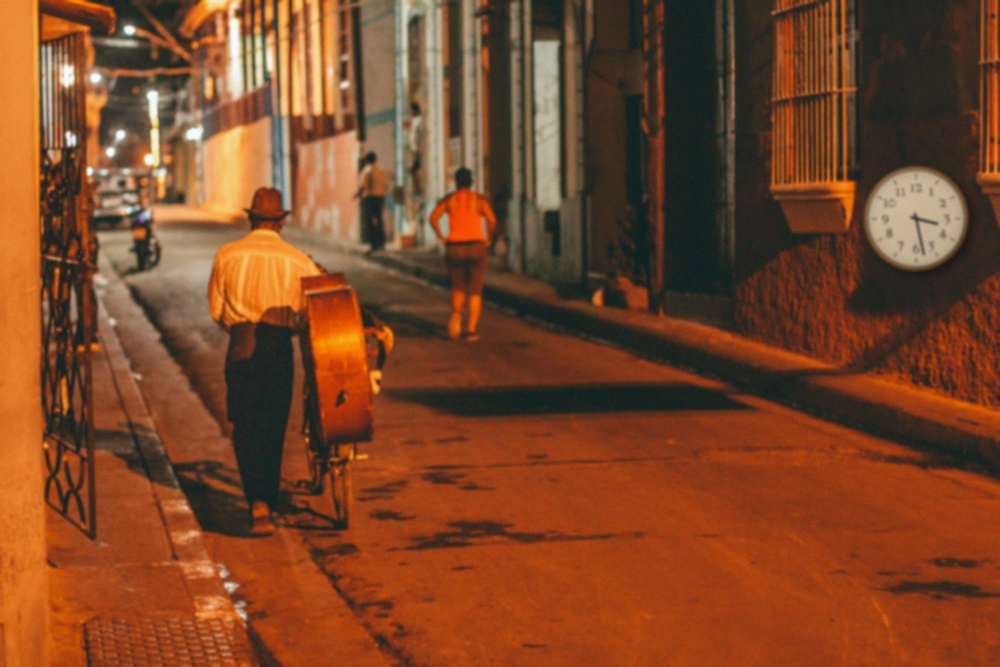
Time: **3:28**
